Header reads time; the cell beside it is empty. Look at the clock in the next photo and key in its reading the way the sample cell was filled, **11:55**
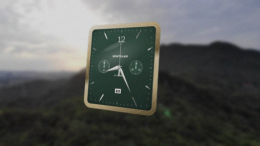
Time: **8:25**
